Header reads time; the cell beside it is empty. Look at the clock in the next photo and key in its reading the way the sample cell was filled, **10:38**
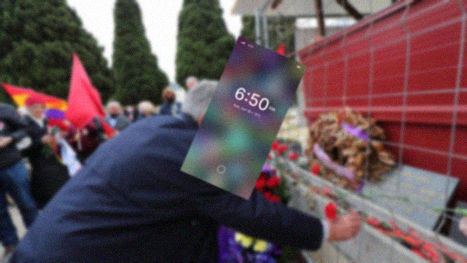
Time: **6:50**
